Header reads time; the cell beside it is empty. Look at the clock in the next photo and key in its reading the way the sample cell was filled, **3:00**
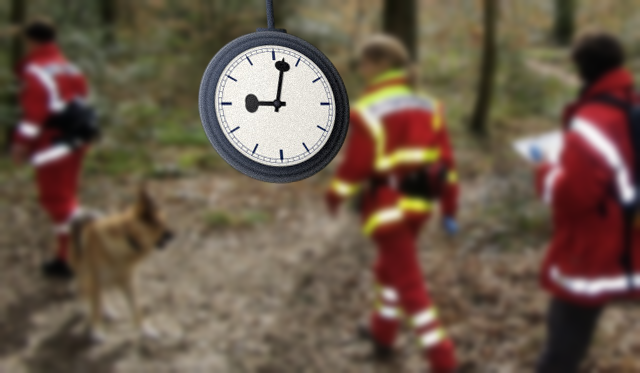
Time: **9:02**
